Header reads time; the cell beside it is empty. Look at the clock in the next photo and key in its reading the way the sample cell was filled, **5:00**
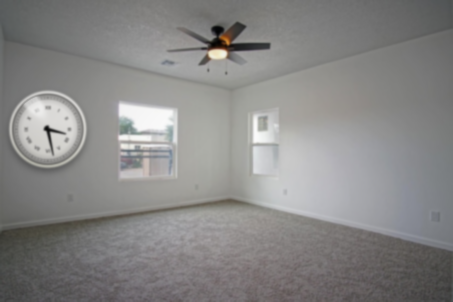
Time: **3:28**
